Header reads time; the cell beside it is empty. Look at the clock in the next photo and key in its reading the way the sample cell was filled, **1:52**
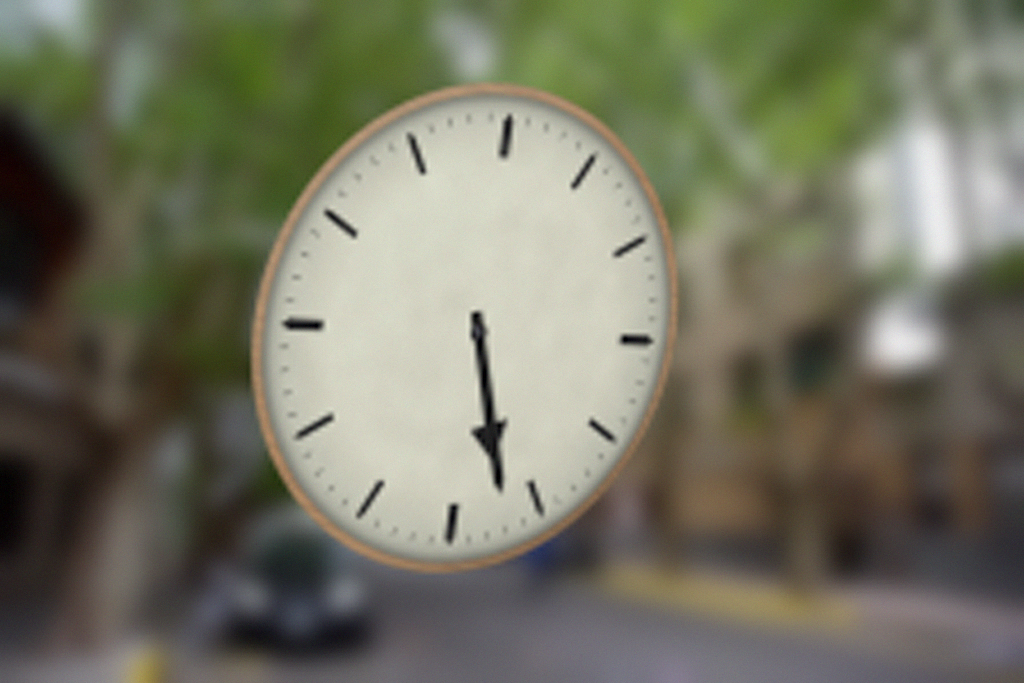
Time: **5:27**
